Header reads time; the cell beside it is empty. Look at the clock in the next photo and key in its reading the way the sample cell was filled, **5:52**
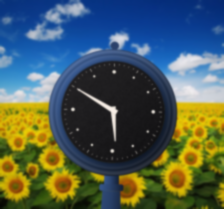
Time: **5:50**
